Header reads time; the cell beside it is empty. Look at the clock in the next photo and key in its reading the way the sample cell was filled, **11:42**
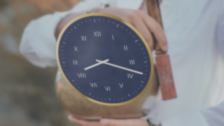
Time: **8:18**
